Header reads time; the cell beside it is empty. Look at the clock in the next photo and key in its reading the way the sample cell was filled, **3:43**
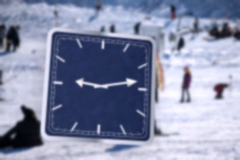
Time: **9:13**
